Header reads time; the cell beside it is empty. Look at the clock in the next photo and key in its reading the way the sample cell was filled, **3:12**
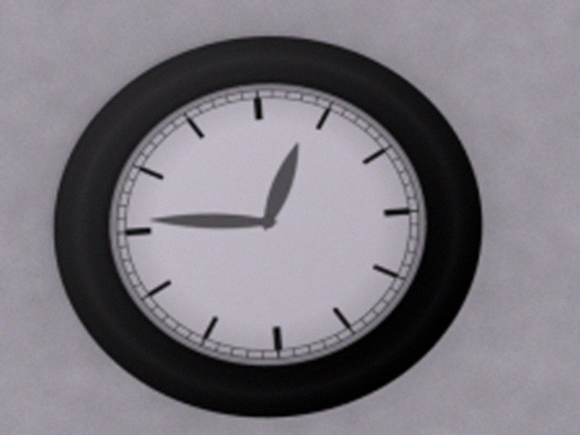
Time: **12:46**
